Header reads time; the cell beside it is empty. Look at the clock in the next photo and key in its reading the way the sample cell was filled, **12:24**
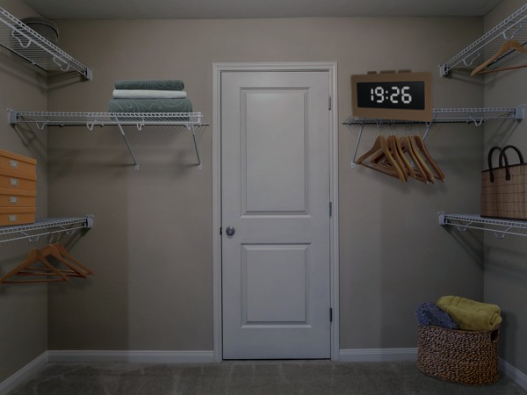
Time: **19:26**
